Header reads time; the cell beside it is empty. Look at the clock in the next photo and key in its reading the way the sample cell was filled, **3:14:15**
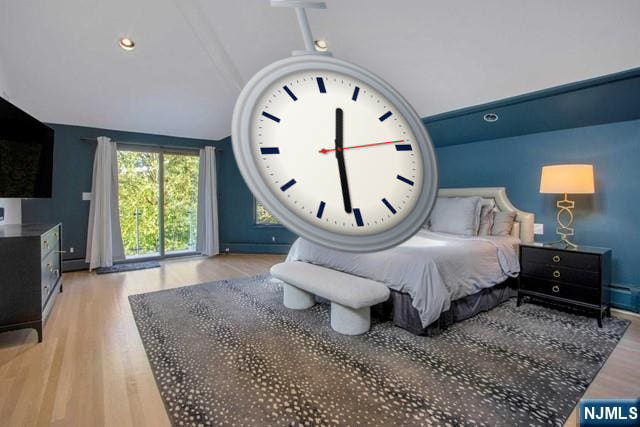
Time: **12:31:14**
